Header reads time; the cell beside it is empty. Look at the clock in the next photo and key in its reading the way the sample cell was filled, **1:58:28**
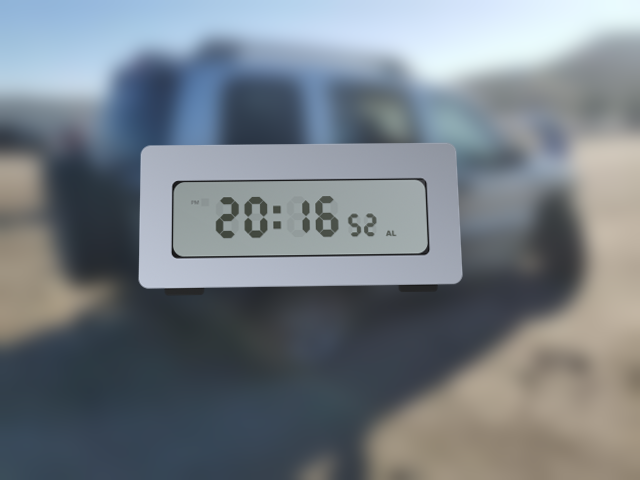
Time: **20:16:52**
